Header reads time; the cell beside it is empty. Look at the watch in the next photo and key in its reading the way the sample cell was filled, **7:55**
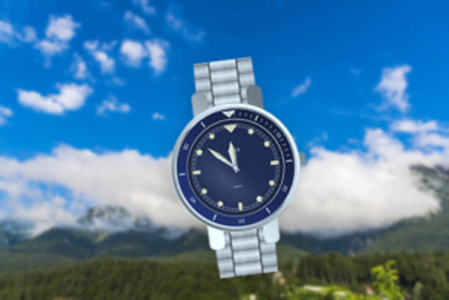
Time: **11:52**
